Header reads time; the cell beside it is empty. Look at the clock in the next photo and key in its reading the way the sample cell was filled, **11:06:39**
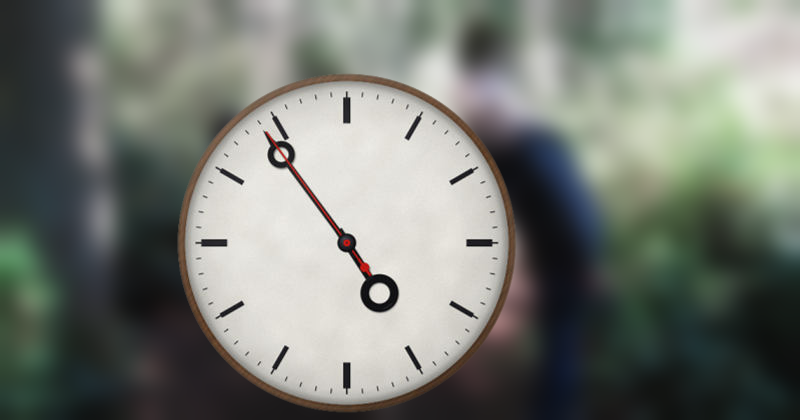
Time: **4:53:54**
